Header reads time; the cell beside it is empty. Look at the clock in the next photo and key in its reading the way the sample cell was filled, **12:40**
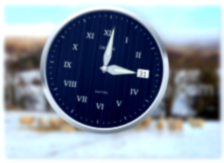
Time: **3:01**
